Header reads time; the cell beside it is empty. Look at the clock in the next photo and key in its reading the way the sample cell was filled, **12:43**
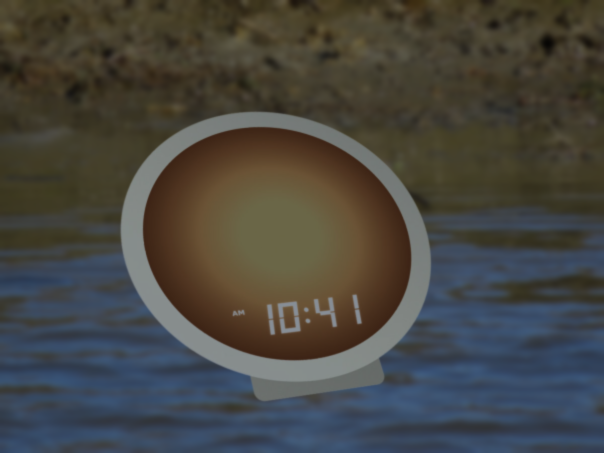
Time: **10:41**
